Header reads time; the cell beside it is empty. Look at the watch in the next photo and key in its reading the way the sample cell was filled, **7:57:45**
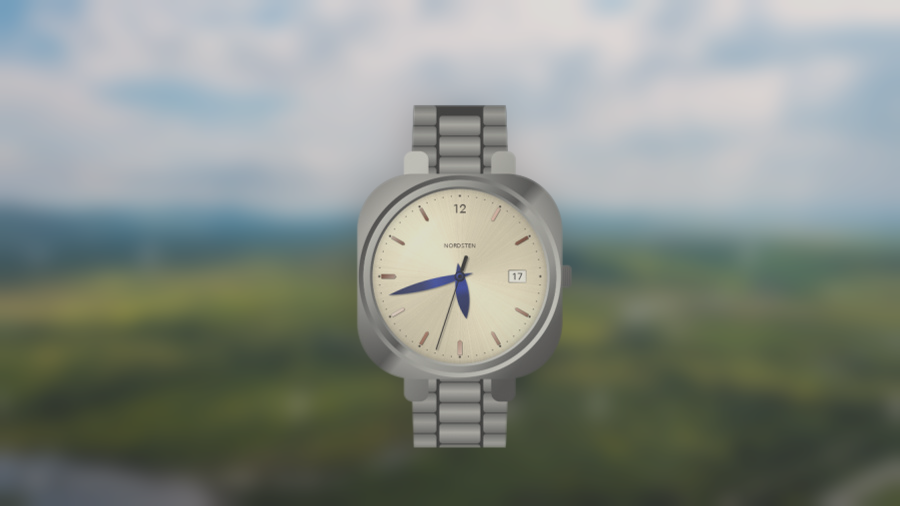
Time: **5:42:33**
